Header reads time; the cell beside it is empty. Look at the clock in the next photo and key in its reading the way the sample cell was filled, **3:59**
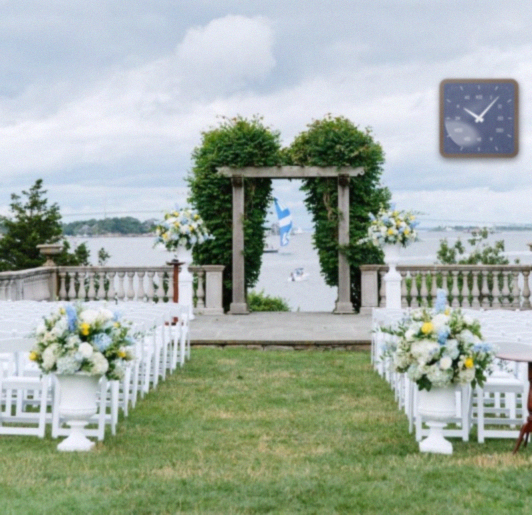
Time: **10:07**
